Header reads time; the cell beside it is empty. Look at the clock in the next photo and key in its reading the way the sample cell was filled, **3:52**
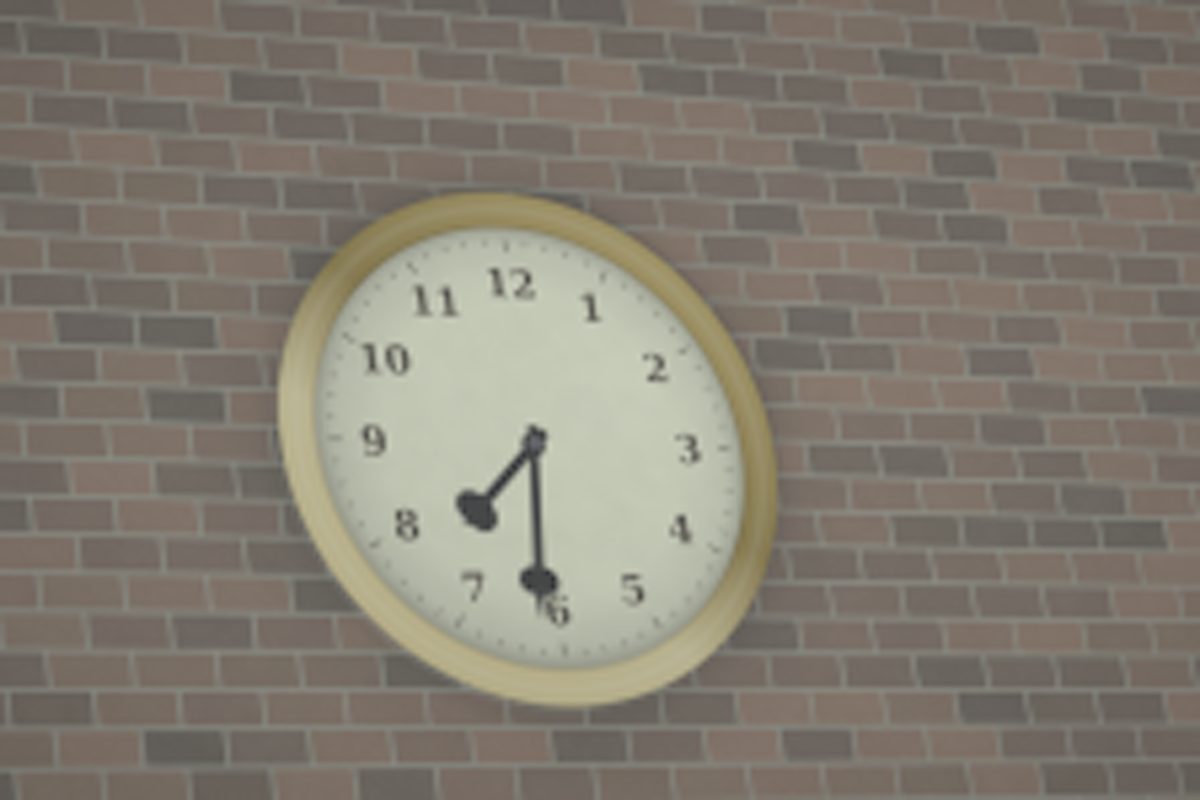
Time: **7:31**
